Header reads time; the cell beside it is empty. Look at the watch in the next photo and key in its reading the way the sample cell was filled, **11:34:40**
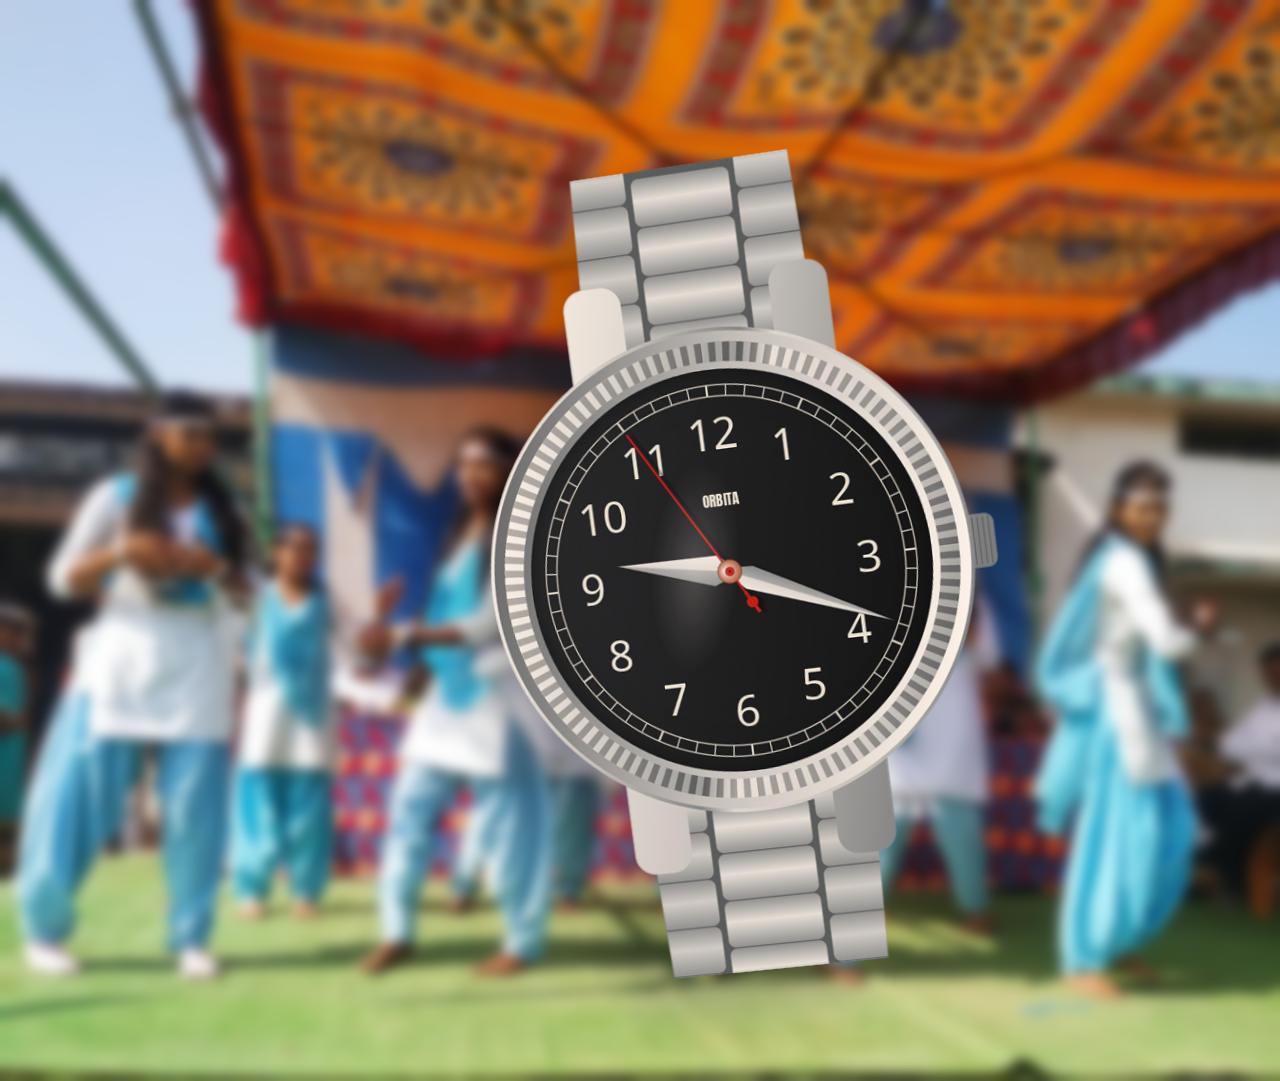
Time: **9:18:55**
